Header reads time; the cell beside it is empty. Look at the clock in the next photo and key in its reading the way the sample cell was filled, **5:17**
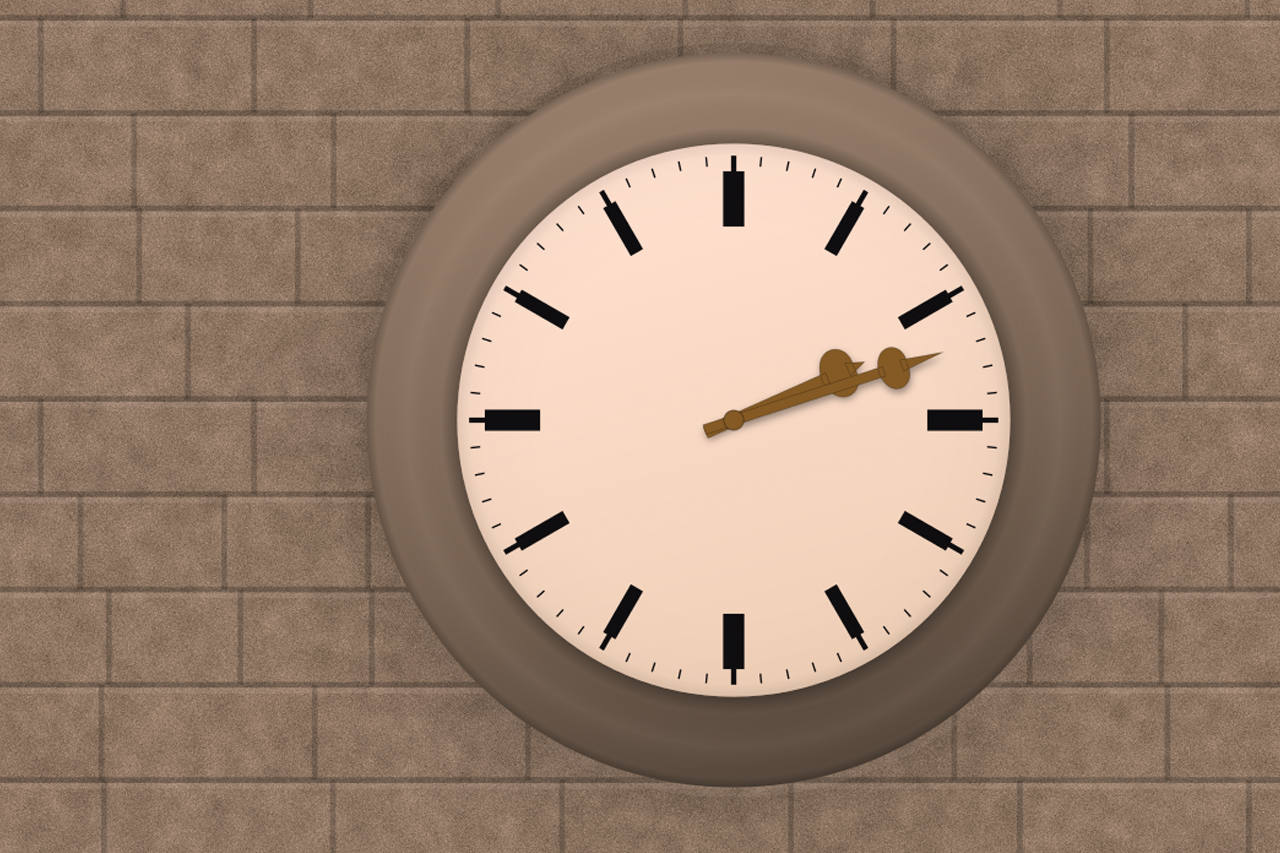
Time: **2:12**
